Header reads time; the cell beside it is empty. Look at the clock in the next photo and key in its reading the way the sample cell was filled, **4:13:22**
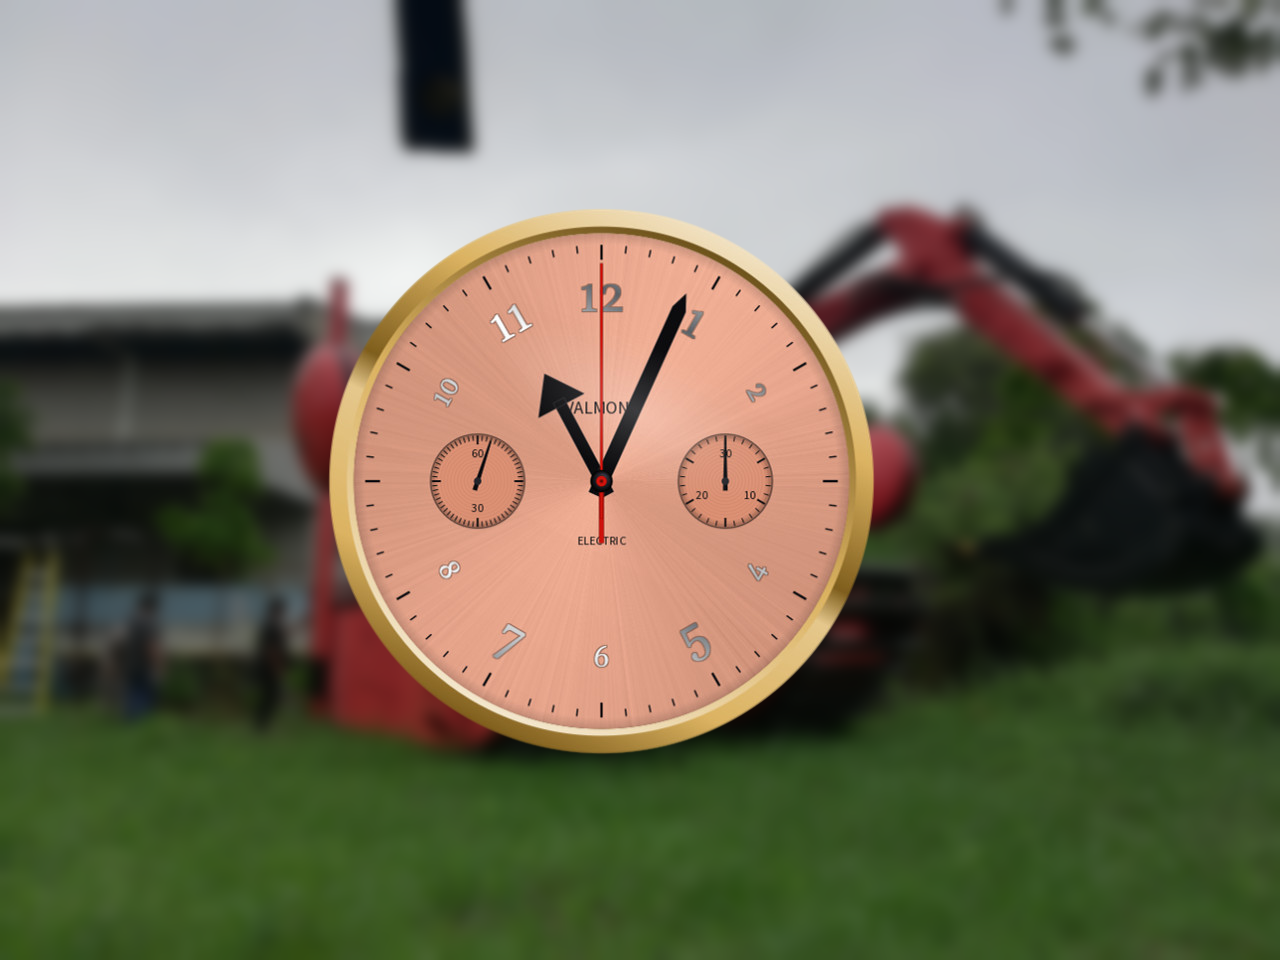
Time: **11:04:03**
